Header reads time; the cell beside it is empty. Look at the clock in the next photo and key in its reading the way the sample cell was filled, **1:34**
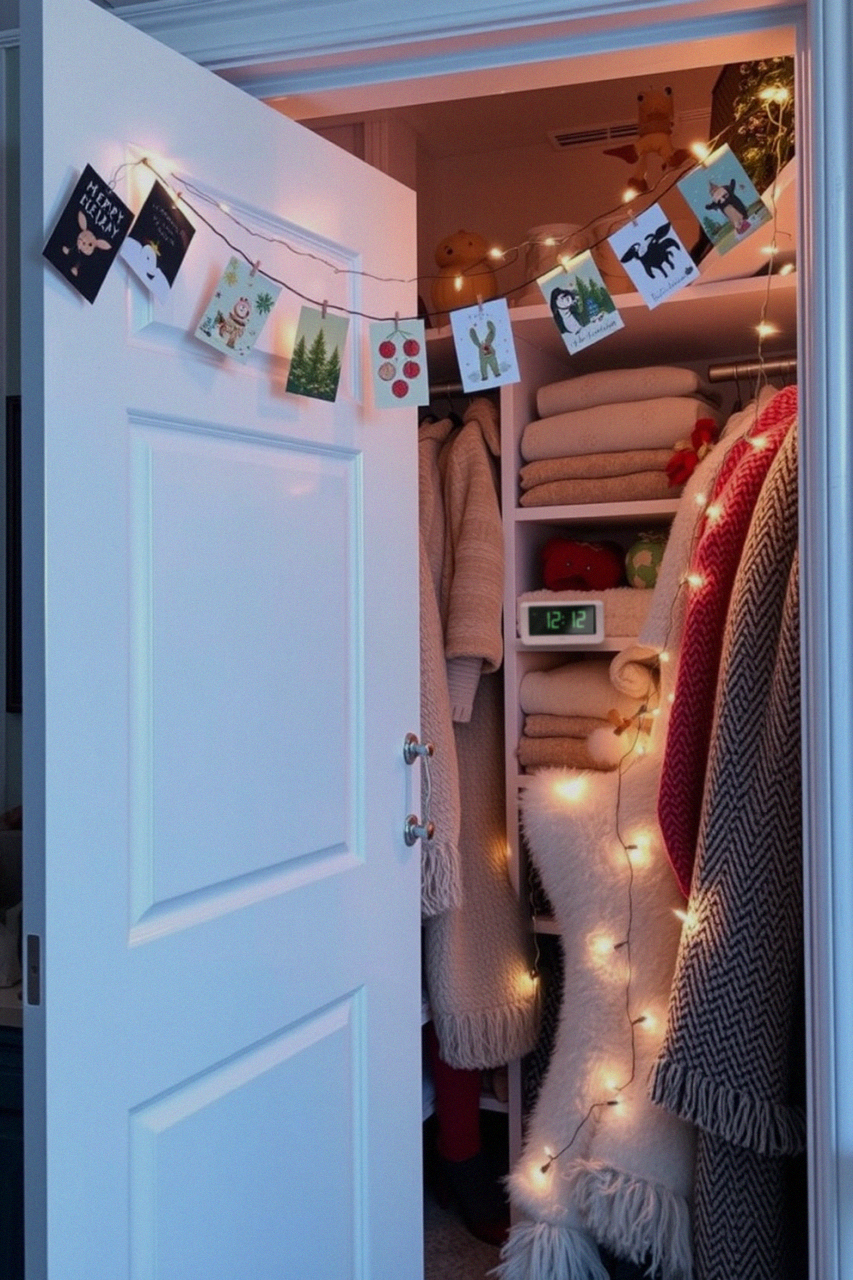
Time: **12:12**
